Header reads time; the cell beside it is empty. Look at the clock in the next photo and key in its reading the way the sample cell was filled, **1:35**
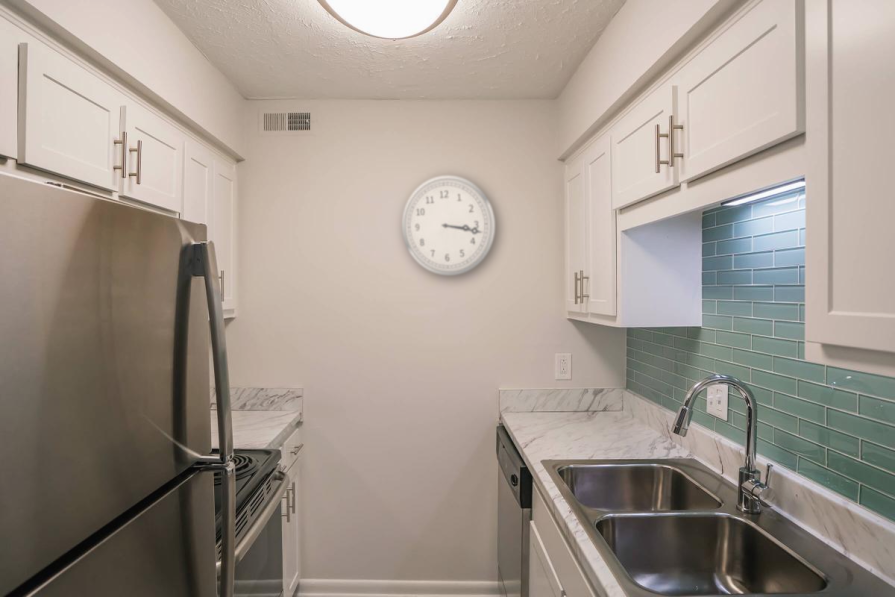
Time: **3:17**
